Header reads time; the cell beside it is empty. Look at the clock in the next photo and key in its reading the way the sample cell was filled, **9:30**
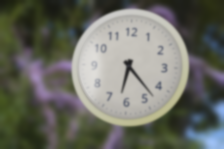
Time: **6:23**
